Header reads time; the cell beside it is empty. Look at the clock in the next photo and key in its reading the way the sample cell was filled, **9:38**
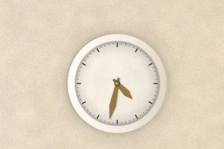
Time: **4:32**
